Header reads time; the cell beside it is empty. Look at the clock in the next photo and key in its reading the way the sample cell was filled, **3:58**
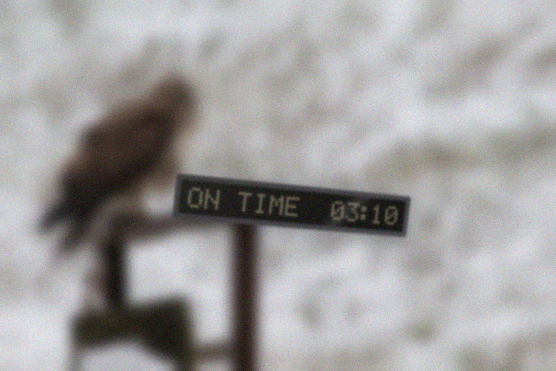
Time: **3:10**
